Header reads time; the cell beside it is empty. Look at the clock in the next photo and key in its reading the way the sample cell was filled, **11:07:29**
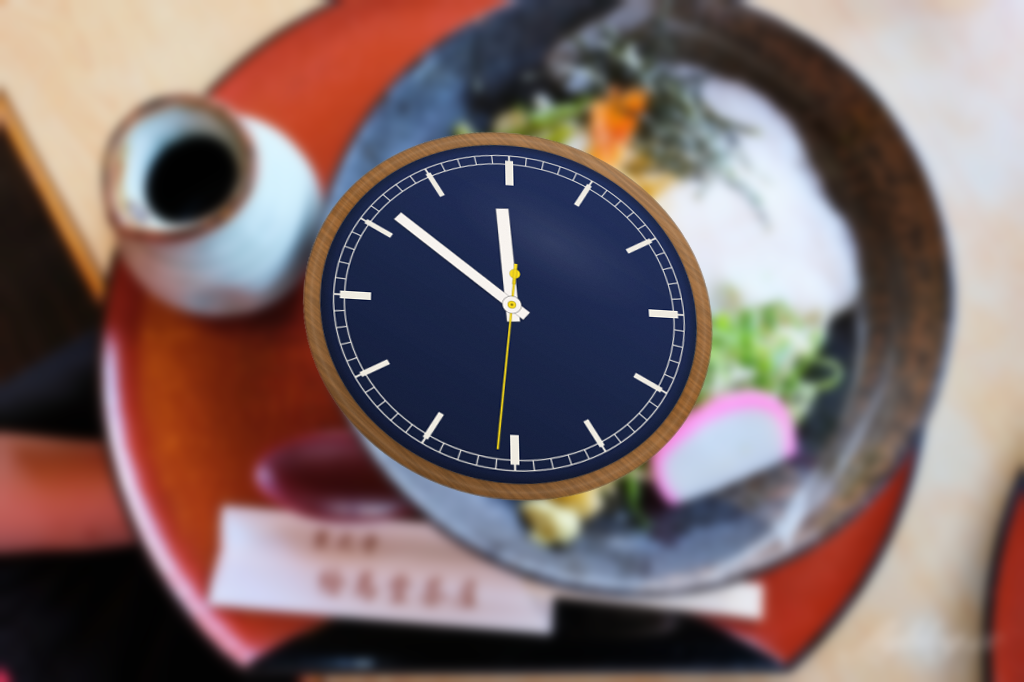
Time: **11:51:31**
